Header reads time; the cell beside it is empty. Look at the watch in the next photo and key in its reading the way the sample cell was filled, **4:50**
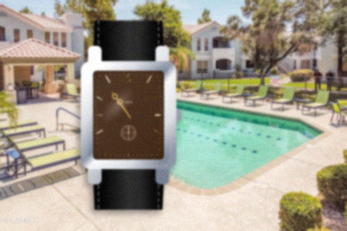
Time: **10:54**
